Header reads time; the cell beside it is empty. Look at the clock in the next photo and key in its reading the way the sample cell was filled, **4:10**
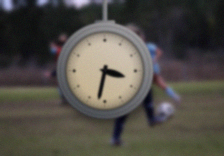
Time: **3:32**
